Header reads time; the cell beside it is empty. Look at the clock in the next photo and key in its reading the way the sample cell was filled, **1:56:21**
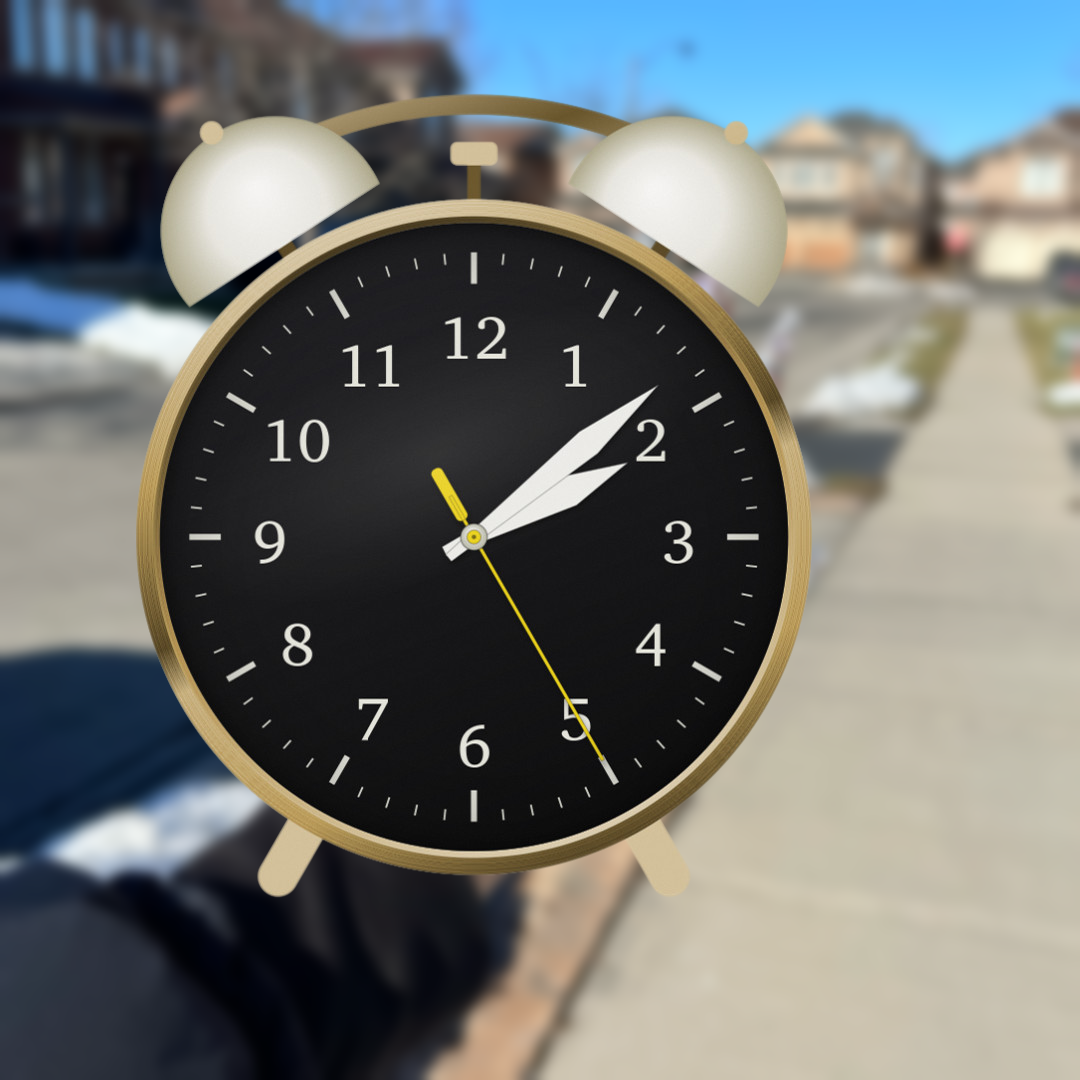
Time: **2:08:25**
